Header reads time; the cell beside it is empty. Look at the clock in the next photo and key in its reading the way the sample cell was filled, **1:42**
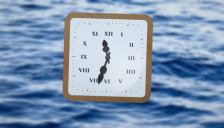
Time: **11:33**
